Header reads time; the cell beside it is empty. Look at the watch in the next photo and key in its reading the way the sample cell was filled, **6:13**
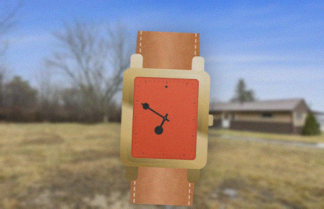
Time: **6:50**
